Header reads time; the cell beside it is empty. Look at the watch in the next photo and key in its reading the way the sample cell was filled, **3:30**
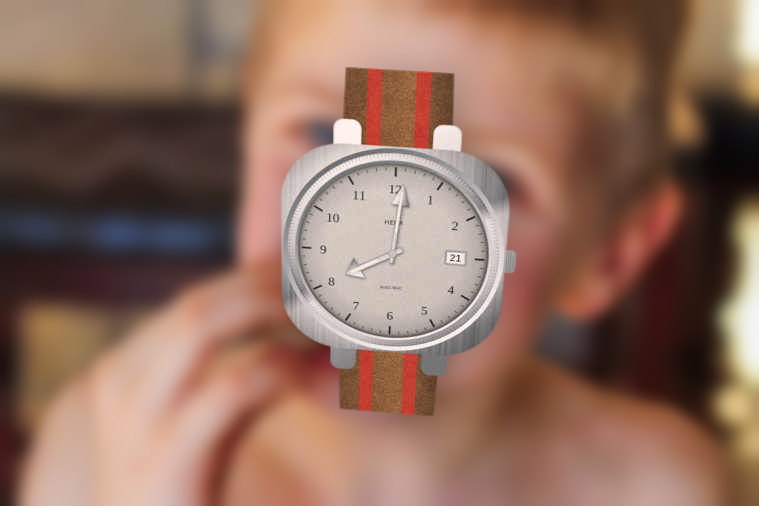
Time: **8:01**
